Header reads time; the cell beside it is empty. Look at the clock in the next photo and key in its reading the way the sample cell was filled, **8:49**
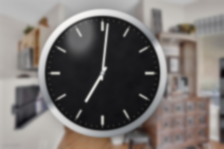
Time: **7:01**
